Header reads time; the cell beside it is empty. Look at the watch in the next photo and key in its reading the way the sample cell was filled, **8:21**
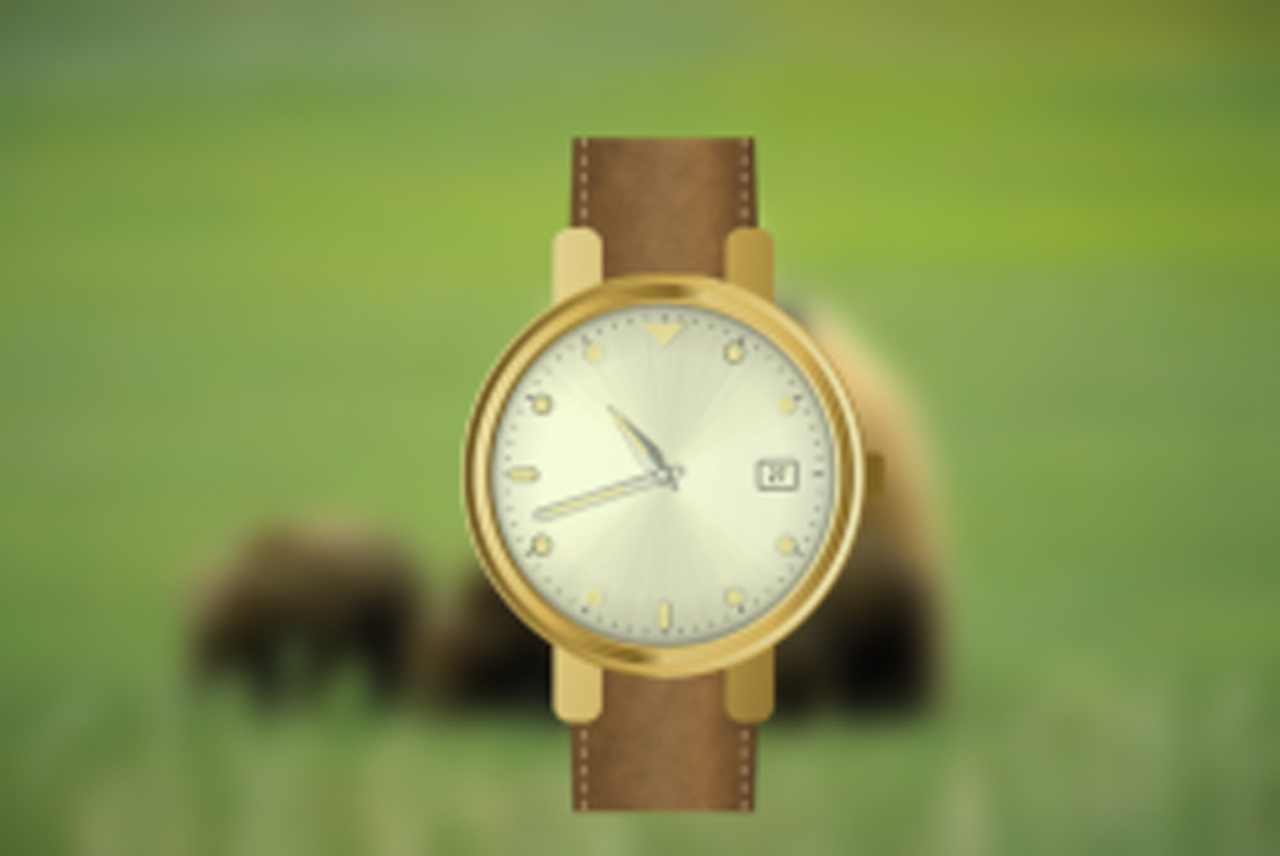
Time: **10:42**
